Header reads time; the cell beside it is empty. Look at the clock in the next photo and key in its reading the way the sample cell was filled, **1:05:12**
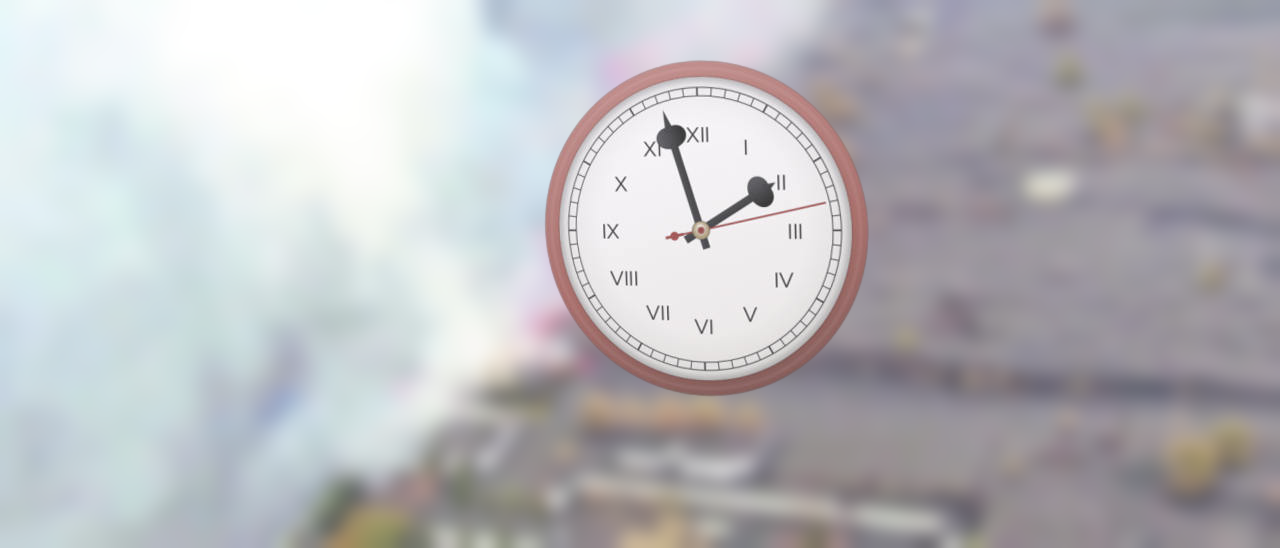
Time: **1:57:13**
